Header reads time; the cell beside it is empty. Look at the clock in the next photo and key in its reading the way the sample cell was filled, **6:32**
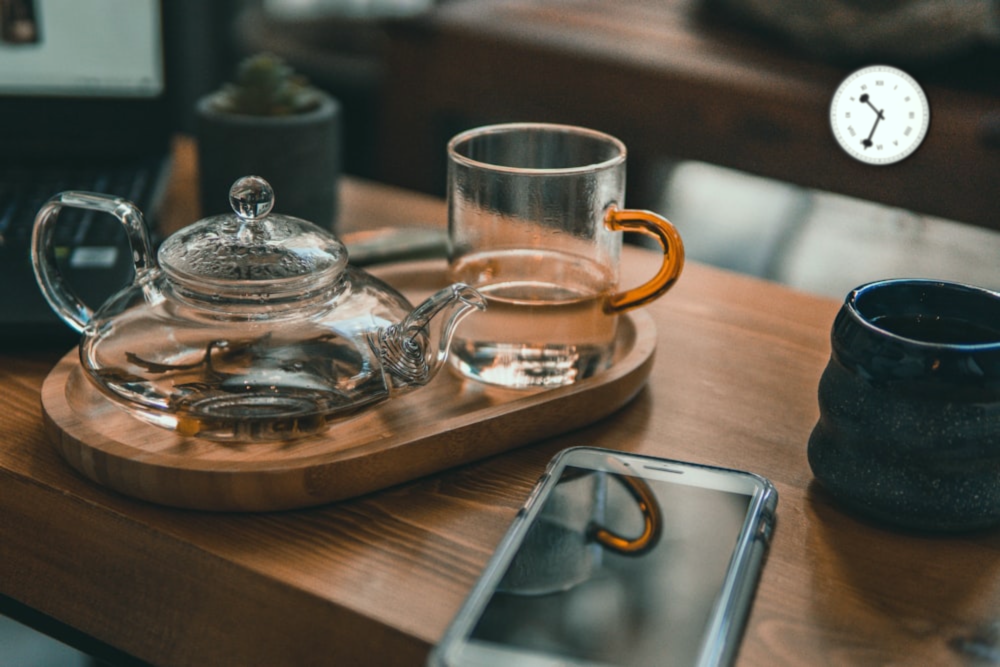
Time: **10:34**
